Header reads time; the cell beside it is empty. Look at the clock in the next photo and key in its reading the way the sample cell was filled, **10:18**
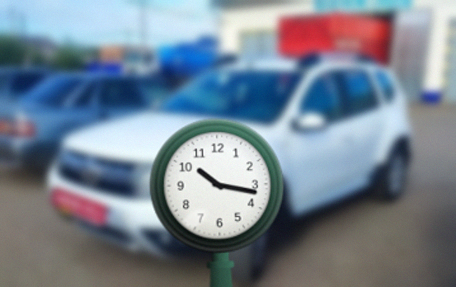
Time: **10:17**
